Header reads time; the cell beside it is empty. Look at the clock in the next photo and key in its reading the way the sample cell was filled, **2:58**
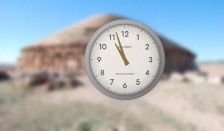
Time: **10:57**
